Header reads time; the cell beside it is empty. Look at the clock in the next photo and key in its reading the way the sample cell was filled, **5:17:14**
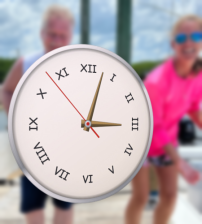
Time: **3:02:53**
